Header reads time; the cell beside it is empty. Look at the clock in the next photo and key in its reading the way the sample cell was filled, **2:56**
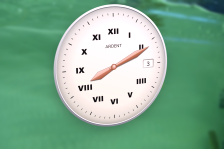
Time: **8:11**
